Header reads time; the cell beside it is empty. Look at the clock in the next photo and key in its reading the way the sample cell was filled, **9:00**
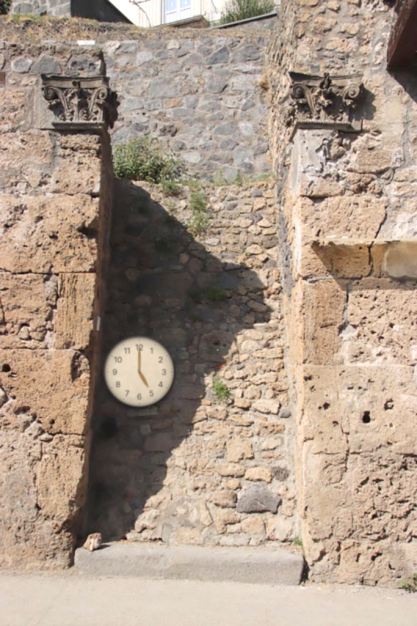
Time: **5:00**
